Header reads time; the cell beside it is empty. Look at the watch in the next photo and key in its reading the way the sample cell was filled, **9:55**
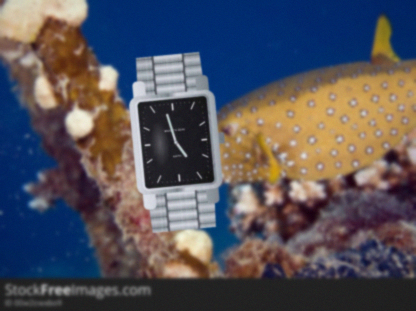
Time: **4:58**
